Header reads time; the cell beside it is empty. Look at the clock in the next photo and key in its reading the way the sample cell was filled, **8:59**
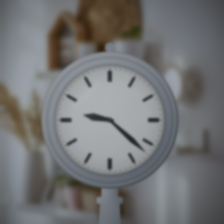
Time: **9:22**
